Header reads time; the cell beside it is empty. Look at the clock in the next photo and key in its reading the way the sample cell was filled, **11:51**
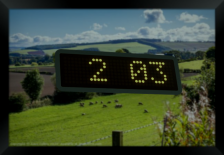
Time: **2:03**
